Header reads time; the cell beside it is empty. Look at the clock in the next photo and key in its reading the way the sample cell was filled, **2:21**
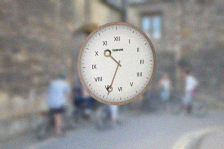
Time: **10:34**
